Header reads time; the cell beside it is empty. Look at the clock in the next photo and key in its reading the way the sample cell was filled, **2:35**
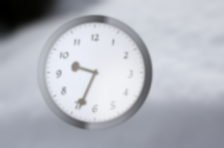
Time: **9:34**
